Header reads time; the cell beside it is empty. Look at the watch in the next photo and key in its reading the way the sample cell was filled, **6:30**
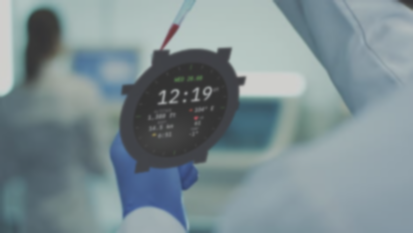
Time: **12:19**
